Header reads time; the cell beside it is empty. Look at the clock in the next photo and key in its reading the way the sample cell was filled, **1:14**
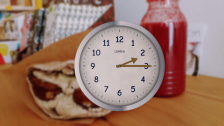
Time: **2:15**
